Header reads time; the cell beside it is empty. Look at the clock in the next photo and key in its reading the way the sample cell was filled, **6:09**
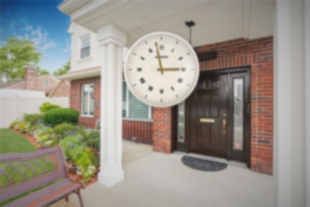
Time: **2:58**
